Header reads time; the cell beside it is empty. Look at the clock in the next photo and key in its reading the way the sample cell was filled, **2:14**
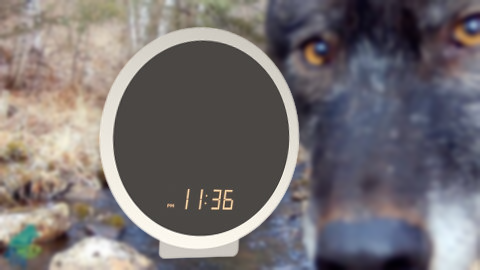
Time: **11:36**
